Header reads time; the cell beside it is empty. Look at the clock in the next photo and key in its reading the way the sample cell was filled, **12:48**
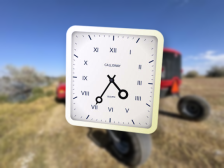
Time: **4:35**
